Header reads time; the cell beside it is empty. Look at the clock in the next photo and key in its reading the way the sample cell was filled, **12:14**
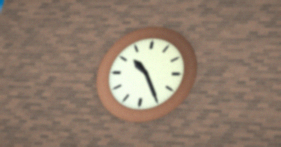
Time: **10:25**
